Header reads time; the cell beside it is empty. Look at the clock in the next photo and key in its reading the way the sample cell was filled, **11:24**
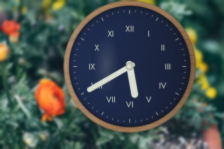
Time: **5:40**
